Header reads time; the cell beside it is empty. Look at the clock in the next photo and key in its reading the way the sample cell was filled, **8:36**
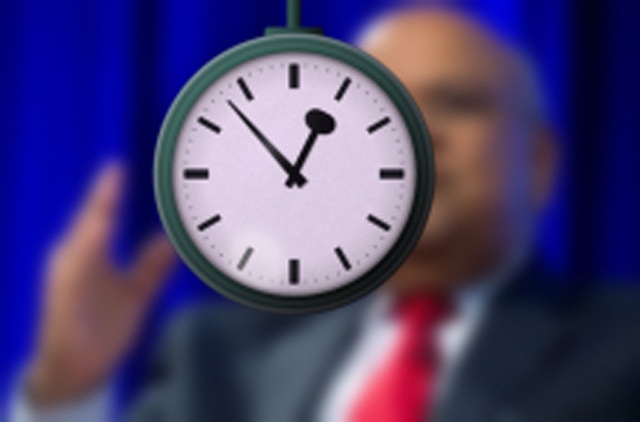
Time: **12:53**
